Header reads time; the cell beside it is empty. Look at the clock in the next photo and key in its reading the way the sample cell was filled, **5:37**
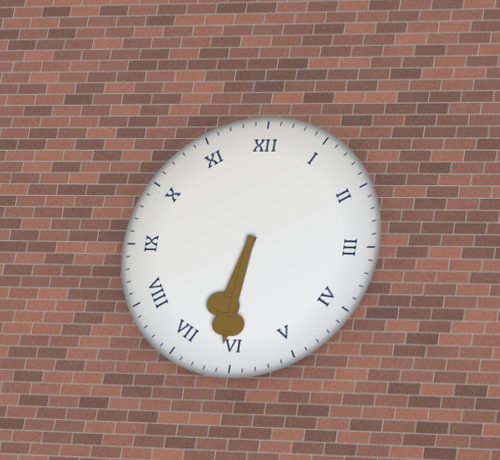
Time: **6:31**
